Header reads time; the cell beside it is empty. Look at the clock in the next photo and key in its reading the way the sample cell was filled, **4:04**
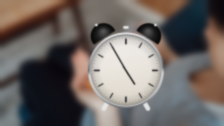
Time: **4:55**
